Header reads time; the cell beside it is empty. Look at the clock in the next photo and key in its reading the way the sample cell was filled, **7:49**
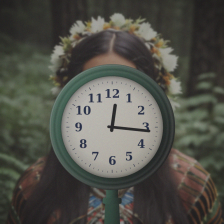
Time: **12:16**
